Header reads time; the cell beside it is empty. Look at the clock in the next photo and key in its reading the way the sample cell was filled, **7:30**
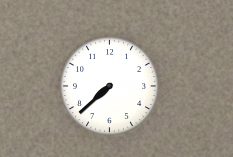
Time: **7:38**
